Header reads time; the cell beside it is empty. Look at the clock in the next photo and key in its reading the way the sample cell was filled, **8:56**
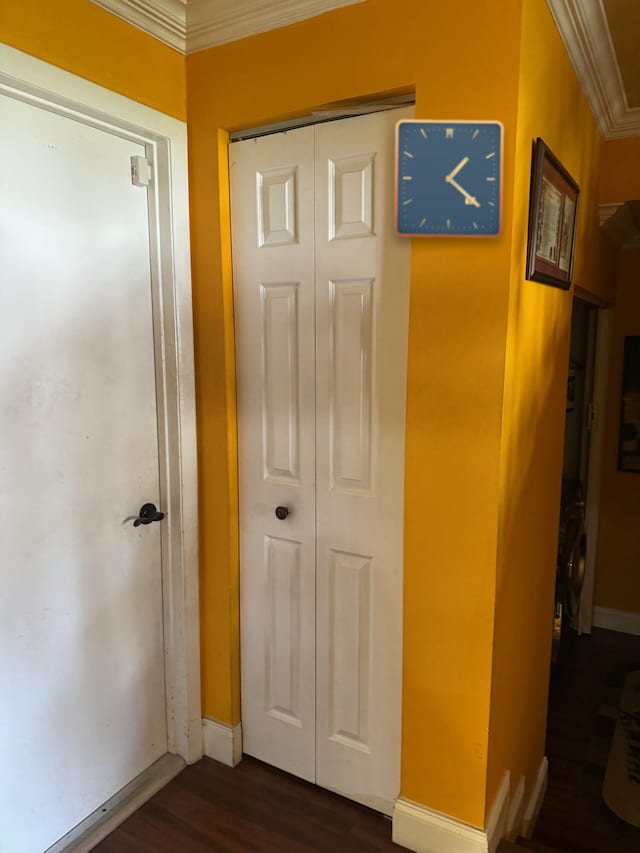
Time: **1:22**
